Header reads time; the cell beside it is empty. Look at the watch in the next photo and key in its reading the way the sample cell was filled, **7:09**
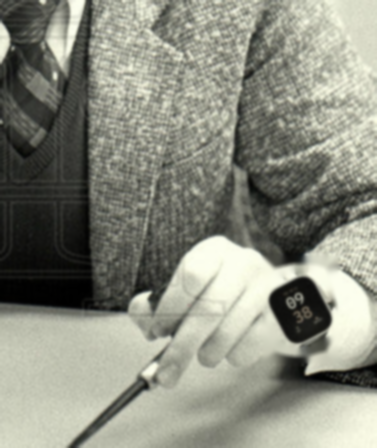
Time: **9:38**
